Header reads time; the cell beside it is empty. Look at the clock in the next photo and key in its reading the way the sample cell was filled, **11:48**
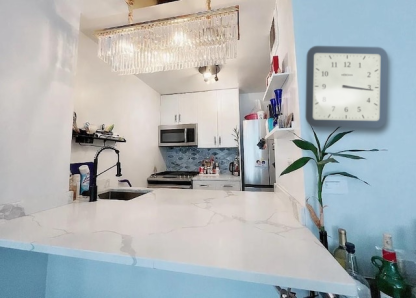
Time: **3:16**
